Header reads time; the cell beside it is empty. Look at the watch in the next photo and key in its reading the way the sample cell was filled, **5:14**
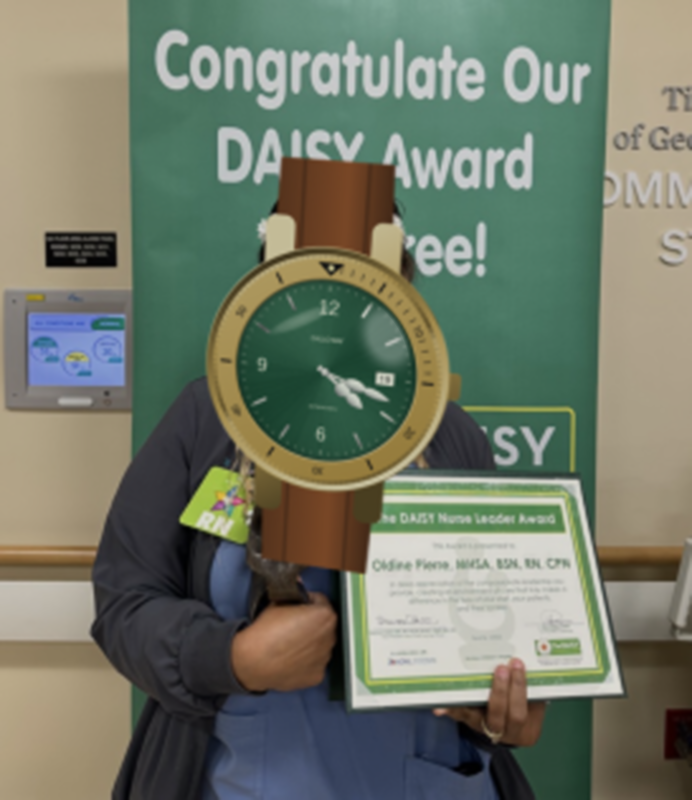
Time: **4:18**
